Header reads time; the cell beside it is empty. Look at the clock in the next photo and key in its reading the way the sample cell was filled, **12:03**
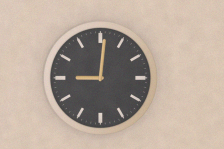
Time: **9:01**
